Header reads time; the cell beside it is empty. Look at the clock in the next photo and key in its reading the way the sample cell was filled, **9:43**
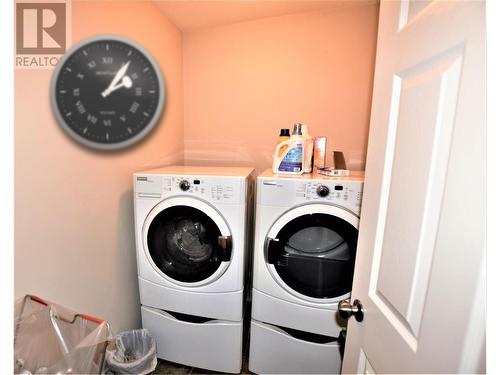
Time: **2:06**
